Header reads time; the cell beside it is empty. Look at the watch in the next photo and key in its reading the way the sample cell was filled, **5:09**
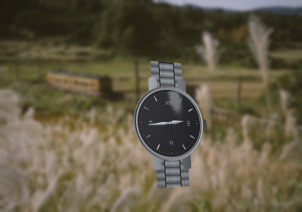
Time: **2:44**
